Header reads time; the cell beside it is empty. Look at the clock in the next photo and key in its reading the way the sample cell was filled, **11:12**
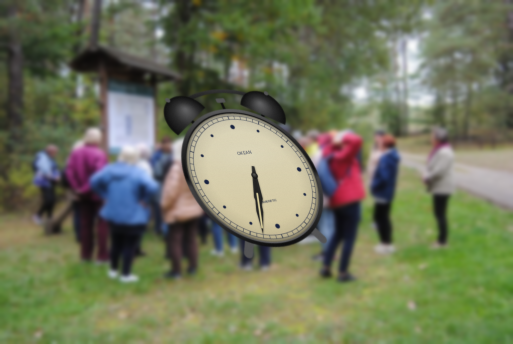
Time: **6:33**
